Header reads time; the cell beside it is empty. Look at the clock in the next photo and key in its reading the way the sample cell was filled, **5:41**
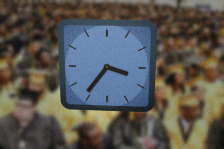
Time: **3:36**
